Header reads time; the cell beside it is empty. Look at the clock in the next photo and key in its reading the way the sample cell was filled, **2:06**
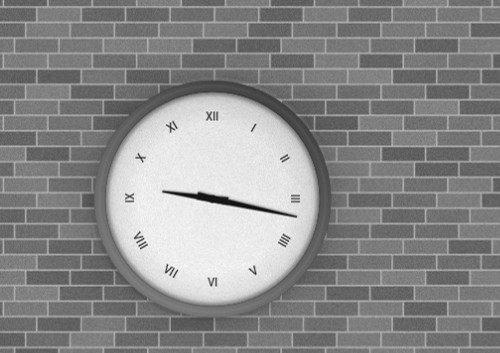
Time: **9:17**
